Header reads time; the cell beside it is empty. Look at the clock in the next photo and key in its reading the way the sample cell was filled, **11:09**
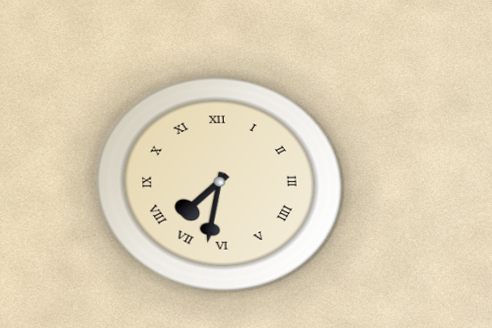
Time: **7:32**
